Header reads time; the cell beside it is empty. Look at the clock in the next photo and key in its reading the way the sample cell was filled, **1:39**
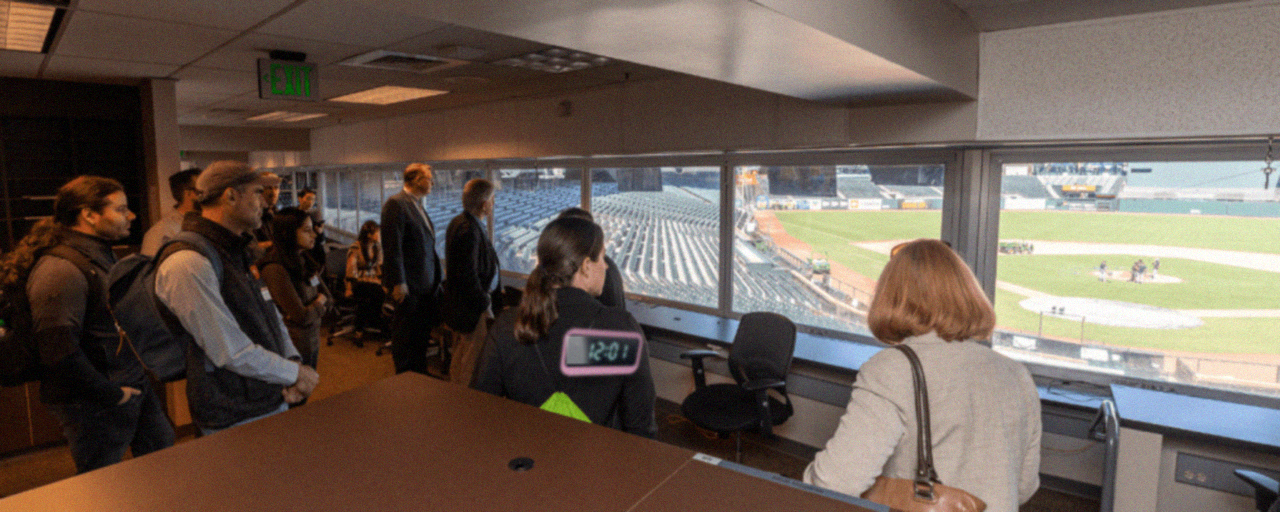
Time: **12:01**
